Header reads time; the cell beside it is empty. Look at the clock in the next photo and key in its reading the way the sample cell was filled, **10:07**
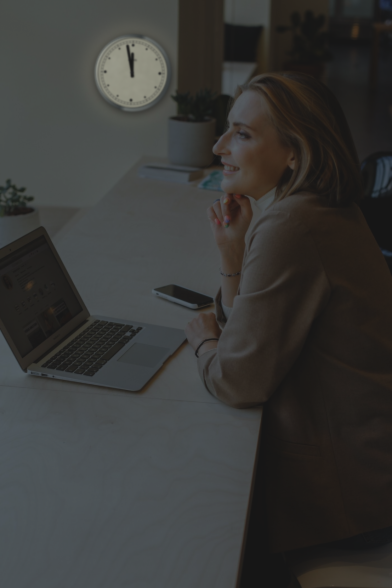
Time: **11:58**
